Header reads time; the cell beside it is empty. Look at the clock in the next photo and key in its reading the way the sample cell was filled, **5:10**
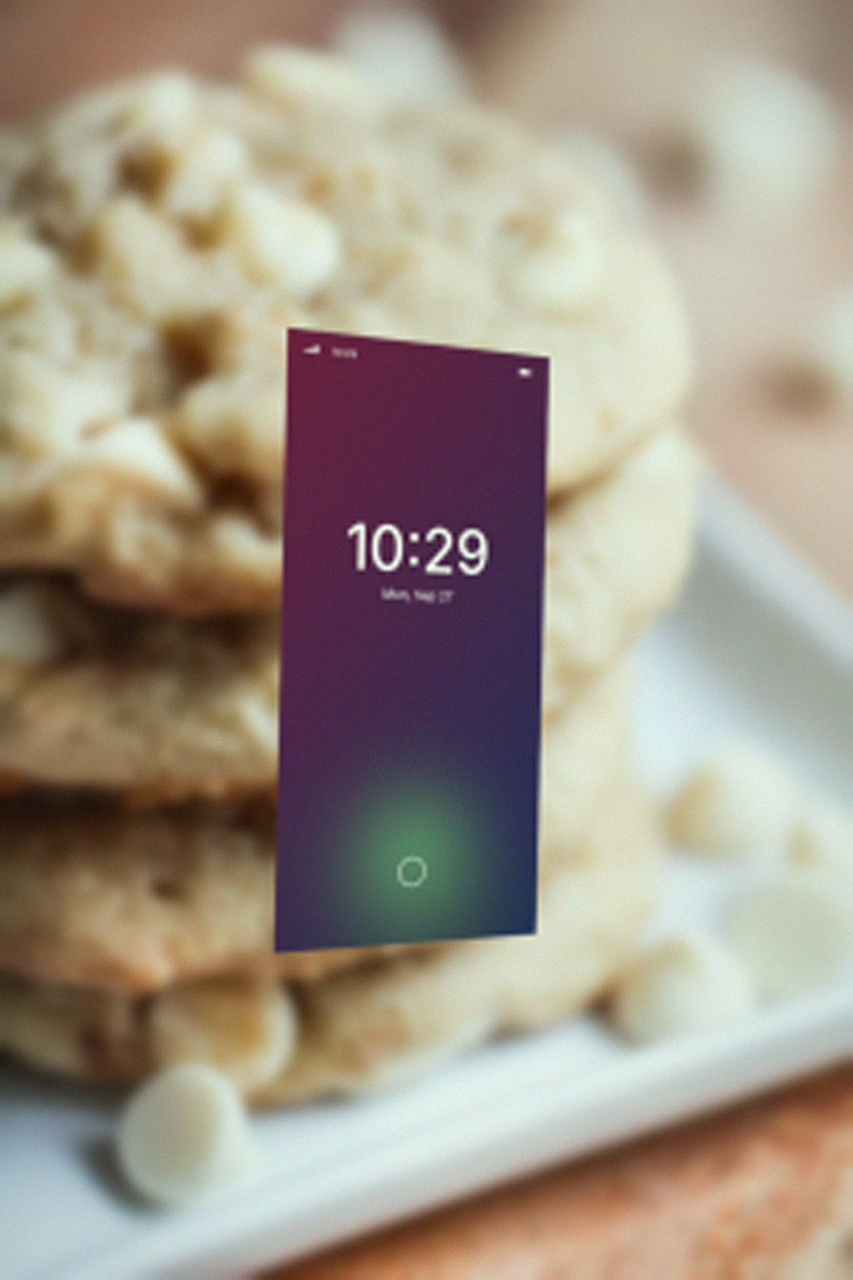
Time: **10:29**
